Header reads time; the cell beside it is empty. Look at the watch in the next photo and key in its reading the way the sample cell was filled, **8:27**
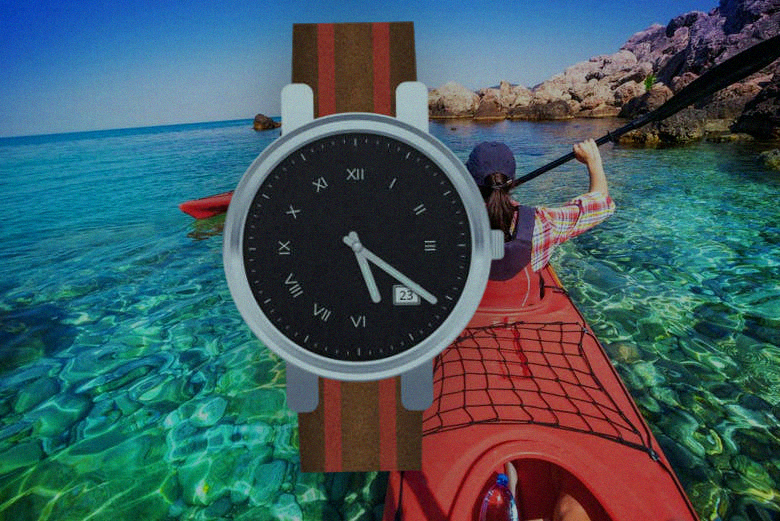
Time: **5:21**
